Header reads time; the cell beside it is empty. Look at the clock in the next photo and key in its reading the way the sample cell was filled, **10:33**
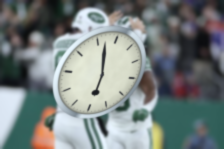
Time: **5:57**
